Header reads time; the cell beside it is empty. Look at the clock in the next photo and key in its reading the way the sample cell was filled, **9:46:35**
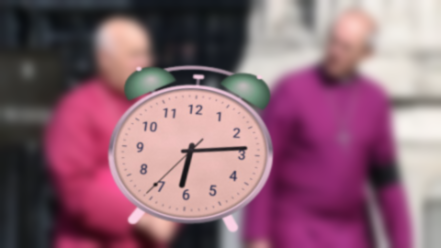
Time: **6:13:36**
